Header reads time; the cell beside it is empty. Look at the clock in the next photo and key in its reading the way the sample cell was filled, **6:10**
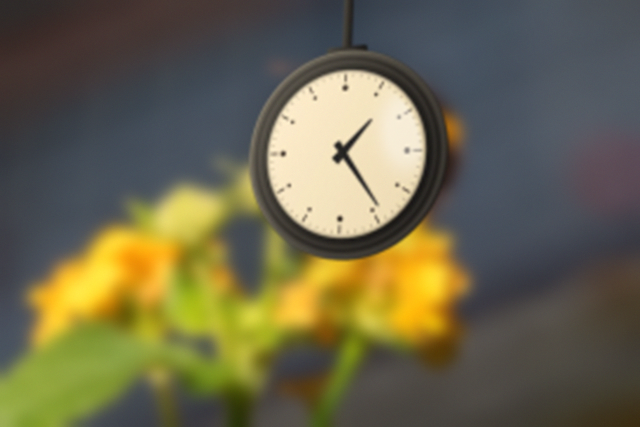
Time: **1:24**
